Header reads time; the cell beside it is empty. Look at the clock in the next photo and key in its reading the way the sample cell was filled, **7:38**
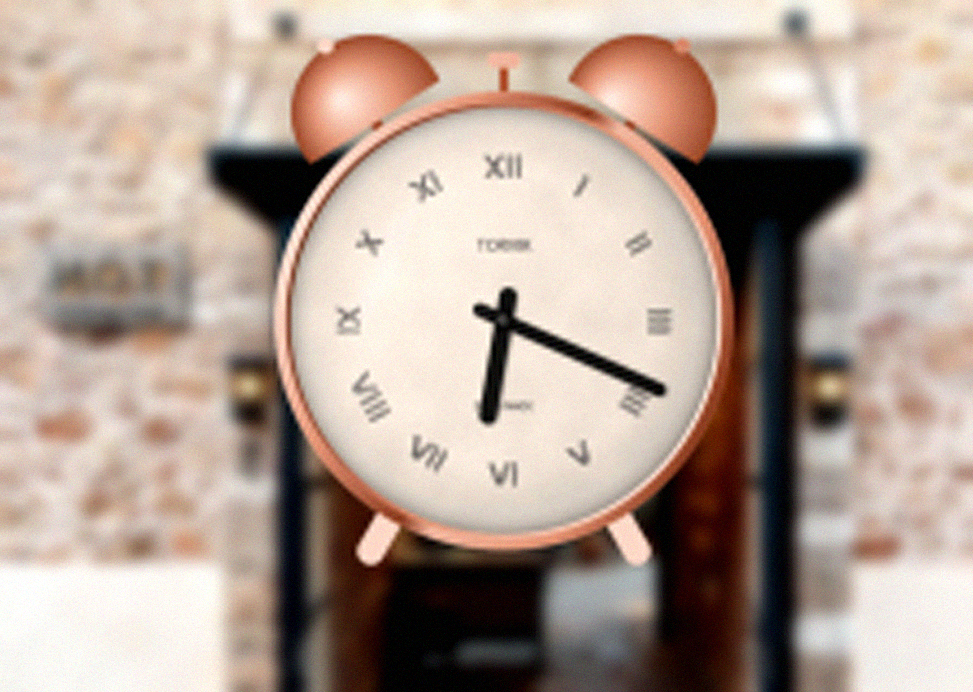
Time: **6:19**
